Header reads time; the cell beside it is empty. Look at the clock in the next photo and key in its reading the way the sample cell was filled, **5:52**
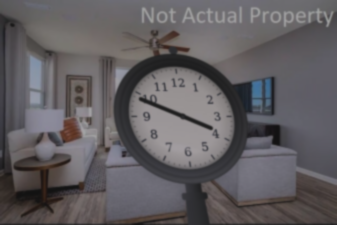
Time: **3:49**
